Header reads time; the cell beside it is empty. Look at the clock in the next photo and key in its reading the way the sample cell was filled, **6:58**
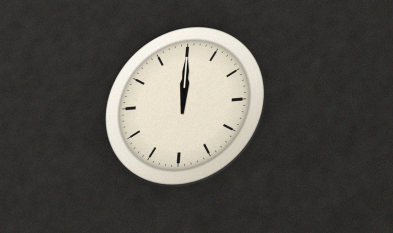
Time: **12:00**
